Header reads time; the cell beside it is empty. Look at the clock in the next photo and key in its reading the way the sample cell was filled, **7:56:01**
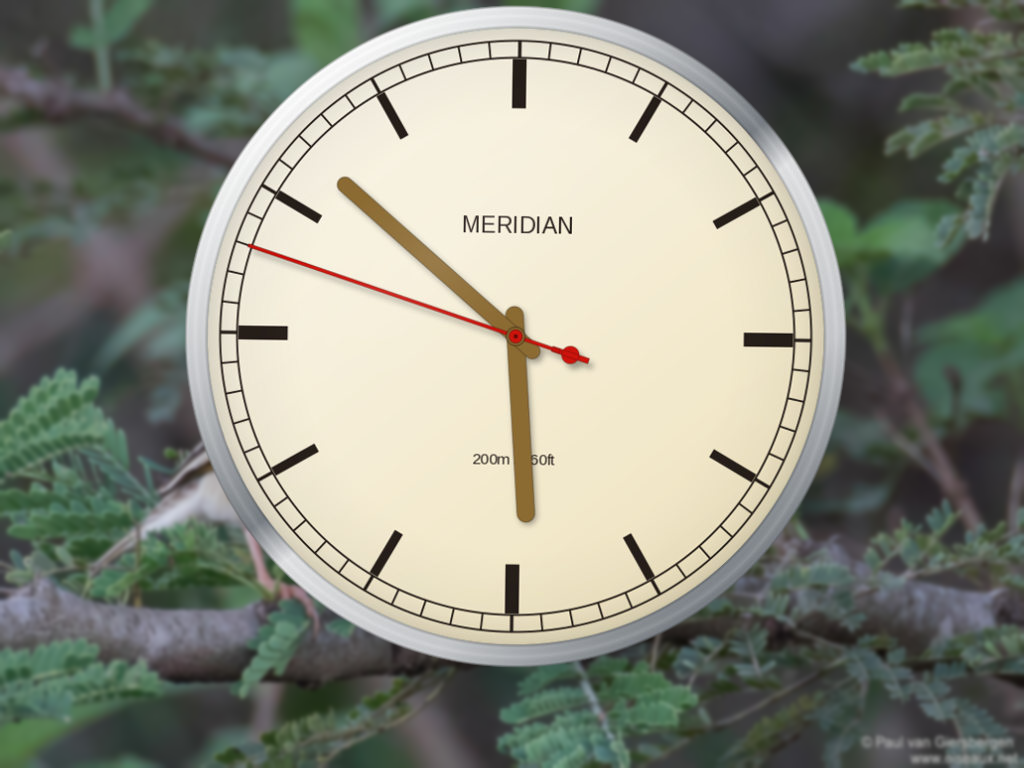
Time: **5:51:48**
